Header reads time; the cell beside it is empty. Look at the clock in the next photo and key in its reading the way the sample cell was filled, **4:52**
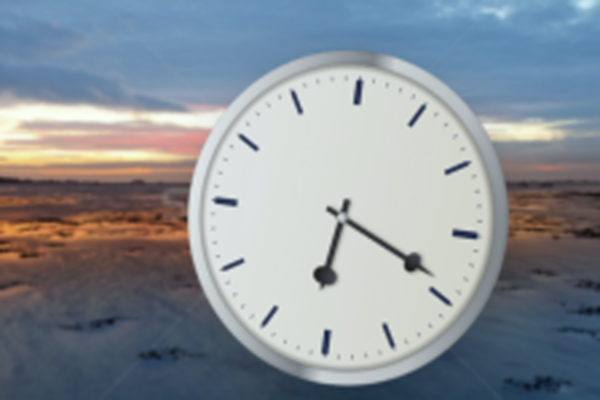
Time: **6:19**
